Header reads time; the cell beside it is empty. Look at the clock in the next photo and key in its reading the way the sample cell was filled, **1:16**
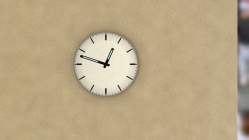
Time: **12:48**
